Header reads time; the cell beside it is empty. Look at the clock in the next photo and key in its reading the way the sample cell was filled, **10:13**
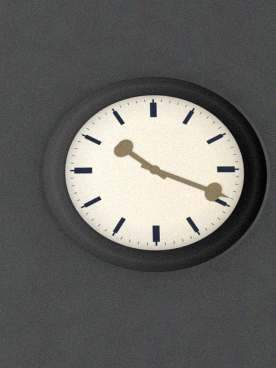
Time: **10:19**
